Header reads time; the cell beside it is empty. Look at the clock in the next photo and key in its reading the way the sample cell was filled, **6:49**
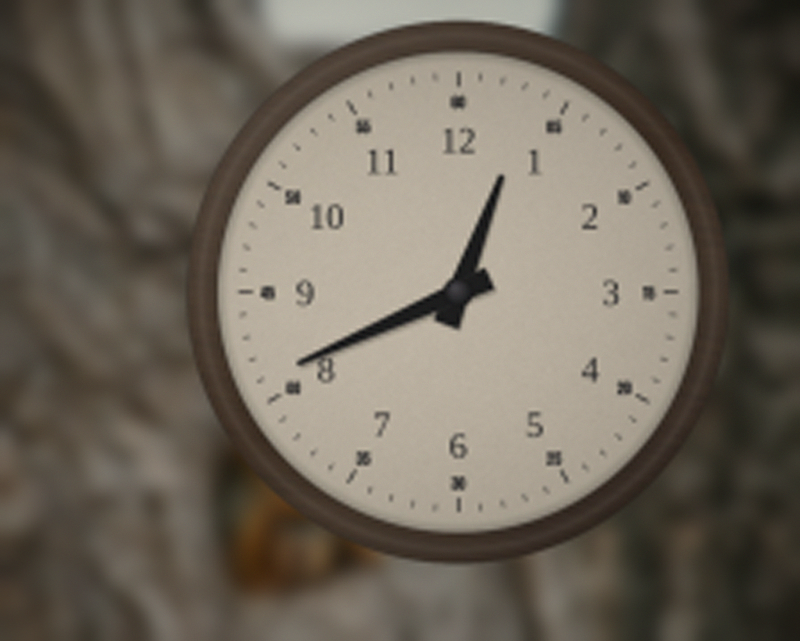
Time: **12:41**
